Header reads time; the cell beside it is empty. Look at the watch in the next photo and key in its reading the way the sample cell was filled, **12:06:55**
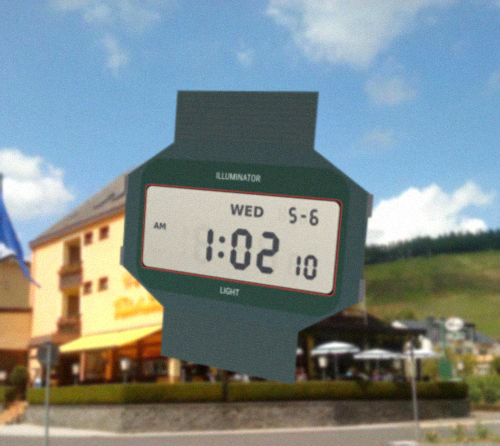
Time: **1:02:10**
